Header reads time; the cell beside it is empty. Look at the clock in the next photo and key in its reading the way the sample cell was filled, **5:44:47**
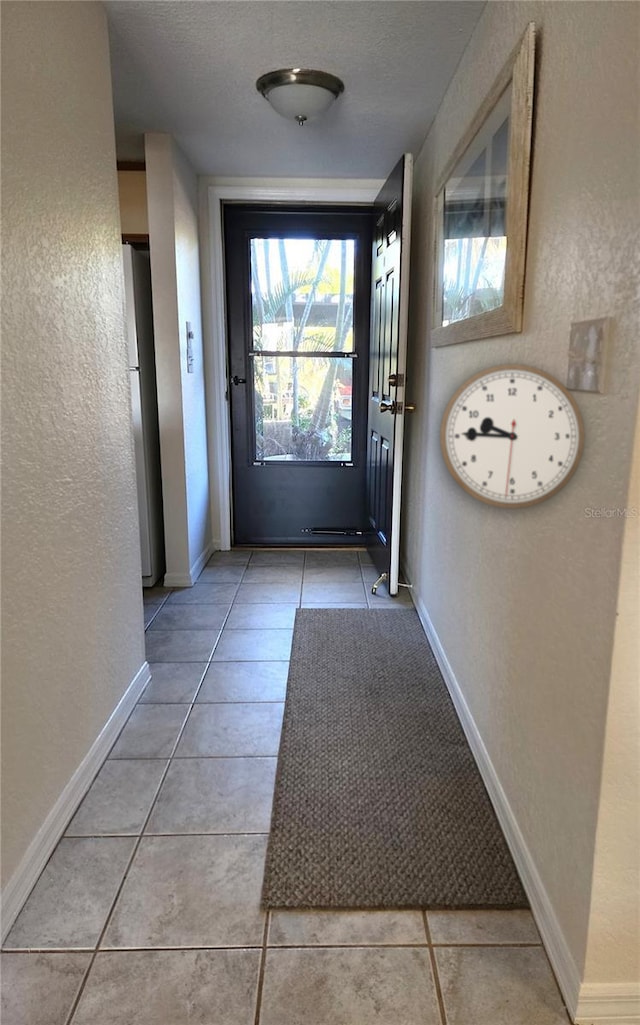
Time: **9:45:31**
